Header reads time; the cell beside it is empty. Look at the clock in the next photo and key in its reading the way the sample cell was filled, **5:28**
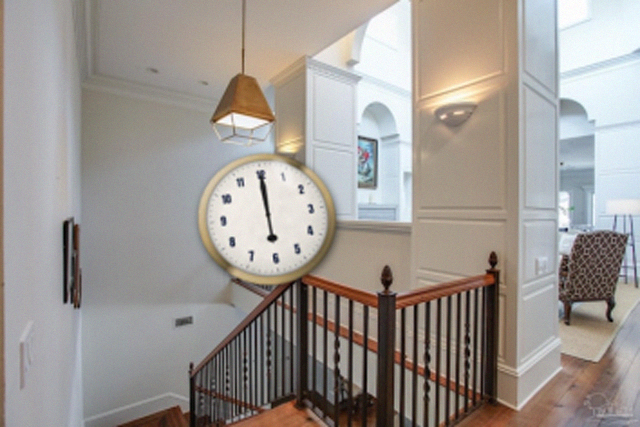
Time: **6:00**
